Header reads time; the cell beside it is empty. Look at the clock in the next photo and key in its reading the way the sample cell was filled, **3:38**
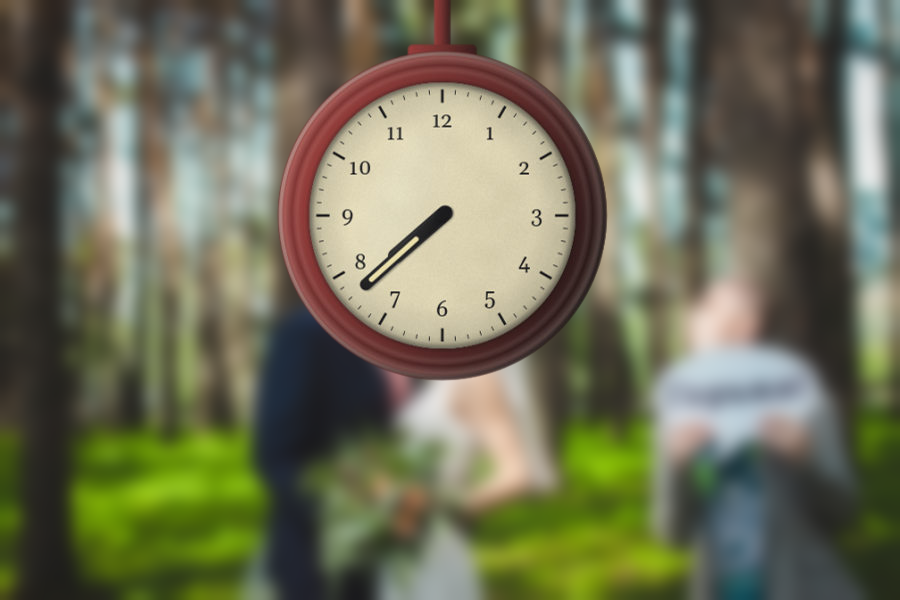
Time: **7:38**
